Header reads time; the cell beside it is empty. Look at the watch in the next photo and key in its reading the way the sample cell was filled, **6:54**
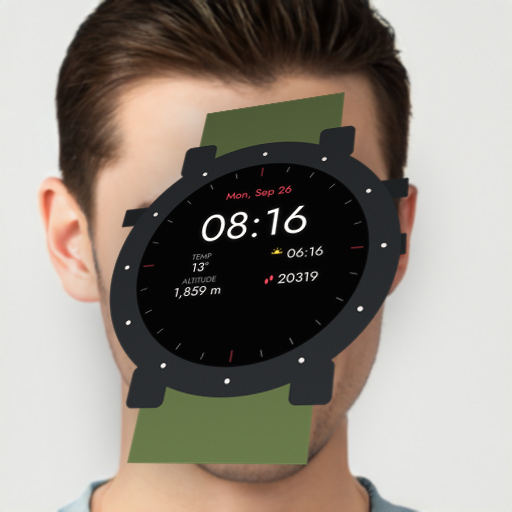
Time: **8:16**
